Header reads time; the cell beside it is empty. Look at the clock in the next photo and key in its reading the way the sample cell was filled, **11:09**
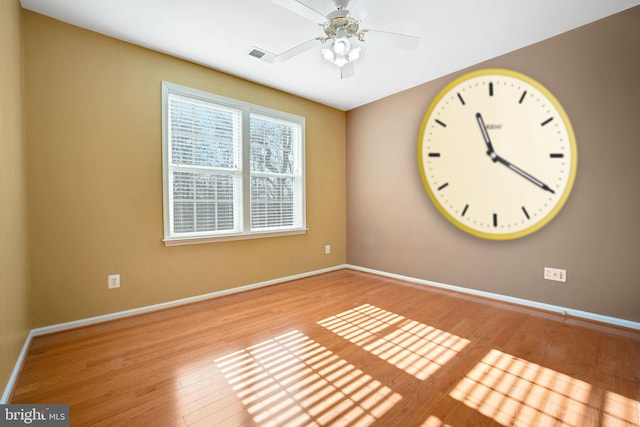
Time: **11:20**
